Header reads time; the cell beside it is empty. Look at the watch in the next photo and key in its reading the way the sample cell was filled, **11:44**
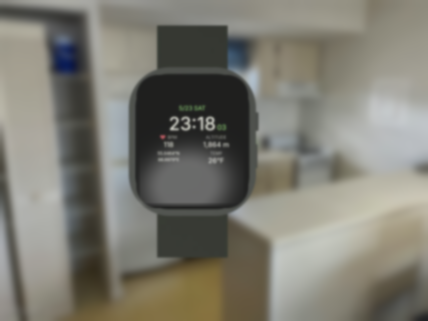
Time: **23:18**
